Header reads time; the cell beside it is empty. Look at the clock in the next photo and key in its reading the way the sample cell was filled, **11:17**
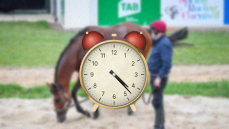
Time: **4:23**
